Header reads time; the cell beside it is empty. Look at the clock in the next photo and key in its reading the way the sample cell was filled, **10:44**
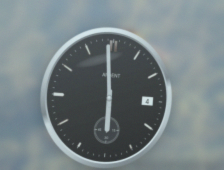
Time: **5:59**
